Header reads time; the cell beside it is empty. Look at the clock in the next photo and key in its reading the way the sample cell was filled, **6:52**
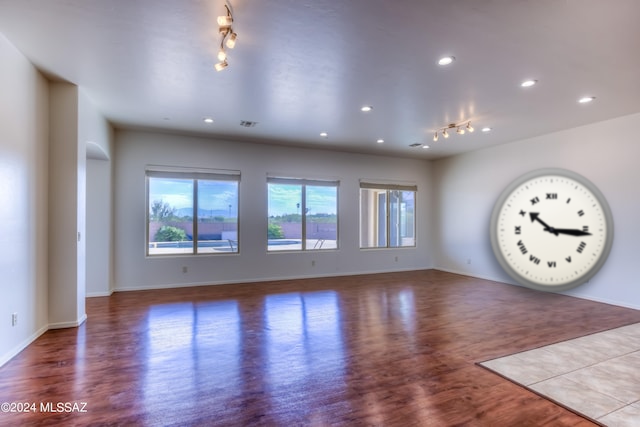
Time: **10:16**
